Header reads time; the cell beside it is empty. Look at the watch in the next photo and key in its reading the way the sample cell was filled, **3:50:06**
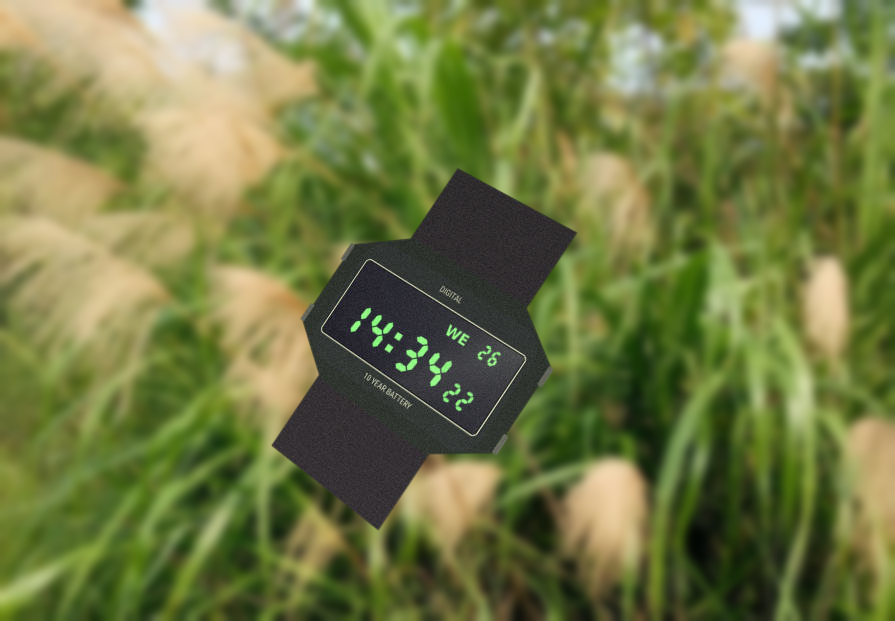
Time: **14:34:22**
